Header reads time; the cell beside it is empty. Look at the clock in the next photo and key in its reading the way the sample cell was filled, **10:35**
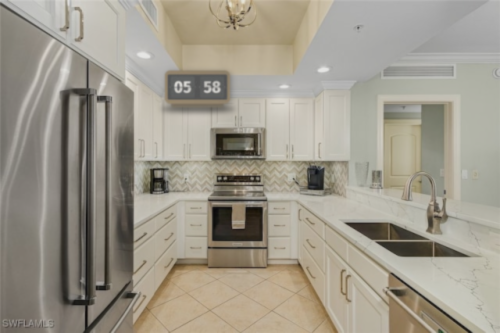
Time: **5:58**
